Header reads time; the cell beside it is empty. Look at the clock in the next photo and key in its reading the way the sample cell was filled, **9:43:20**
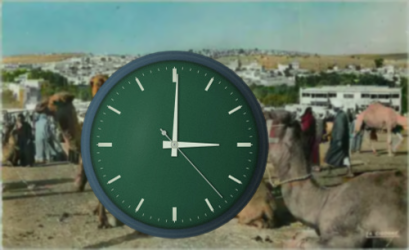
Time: **3:00:23**
